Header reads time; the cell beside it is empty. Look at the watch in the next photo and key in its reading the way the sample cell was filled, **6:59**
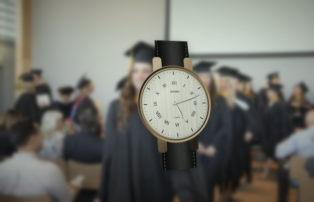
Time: **5:12**
